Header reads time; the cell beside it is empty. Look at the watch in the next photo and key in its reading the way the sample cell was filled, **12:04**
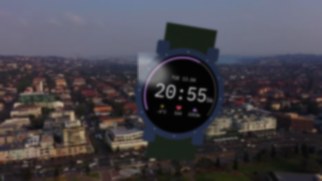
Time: **20:55**
